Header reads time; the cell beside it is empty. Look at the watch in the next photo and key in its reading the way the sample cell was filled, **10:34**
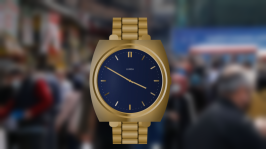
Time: **3:50**
